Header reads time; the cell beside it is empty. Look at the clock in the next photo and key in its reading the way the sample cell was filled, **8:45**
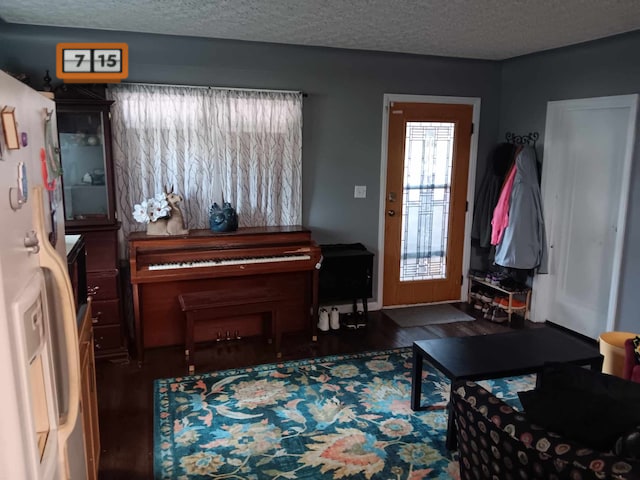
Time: **7:15**
